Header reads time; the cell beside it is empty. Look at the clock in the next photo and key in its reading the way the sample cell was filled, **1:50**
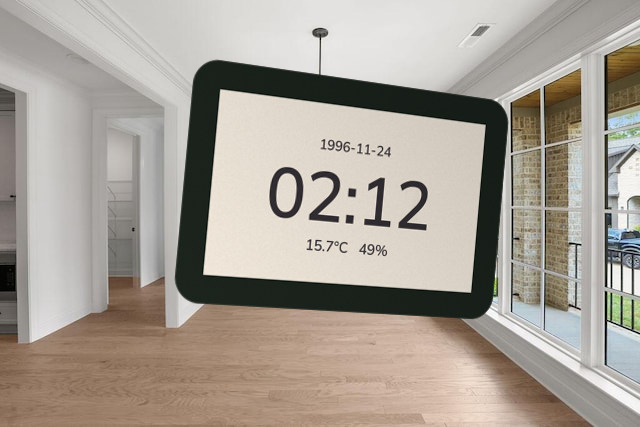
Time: **2:12**
